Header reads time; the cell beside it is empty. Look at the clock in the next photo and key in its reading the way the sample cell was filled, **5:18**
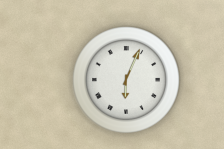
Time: **6:04**
